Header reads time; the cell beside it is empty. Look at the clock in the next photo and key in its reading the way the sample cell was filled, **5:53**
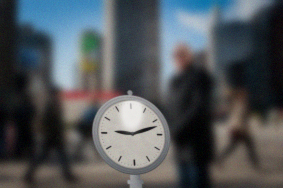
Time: **9:12**
